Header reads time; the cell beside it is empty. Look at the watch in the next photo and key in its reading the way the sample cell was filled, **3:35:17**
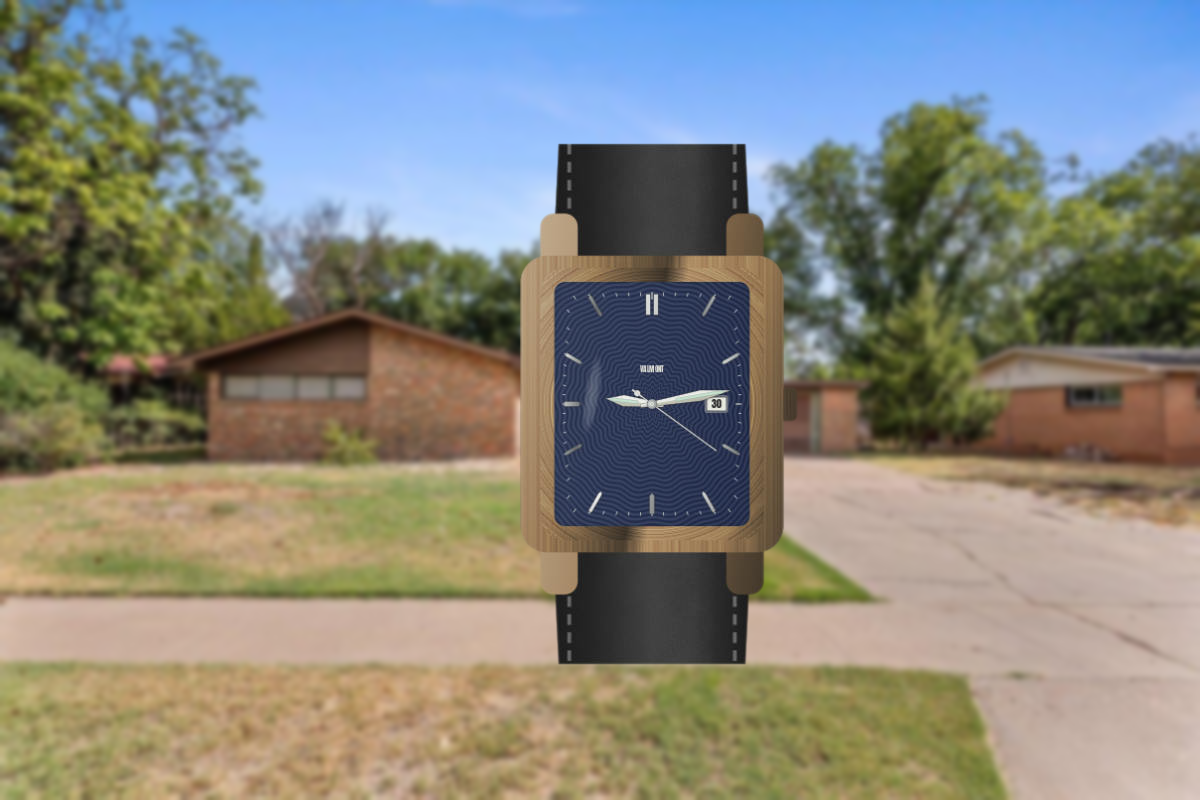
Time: **9:13:21**
